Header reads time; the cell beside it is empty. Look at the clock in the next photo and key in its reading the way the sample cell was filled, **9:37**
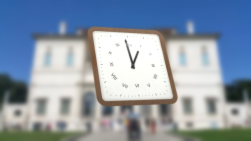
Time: **12:59**
